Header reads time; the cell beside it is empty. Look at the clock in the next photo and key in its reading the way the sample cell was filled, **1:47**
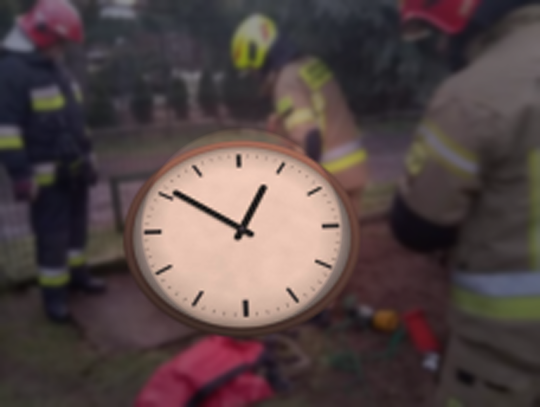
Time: **12:51**
